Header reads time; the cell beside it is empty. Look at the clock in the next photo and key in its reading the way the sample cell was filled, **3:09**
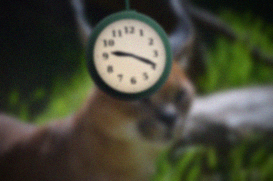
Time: **9:19**
